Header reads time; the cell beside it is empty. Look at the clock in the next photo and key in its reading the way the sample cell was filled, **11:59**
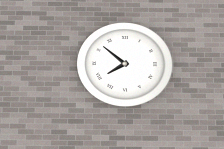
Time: **7:52**
